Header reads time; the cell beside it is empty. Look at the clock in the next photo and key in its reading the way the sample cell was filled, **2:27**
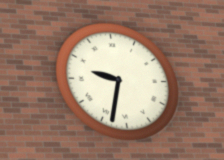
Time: **9:33**
